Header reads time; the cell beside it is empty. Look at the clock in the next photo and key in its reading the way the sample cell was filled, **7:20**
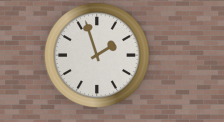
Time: **1:57**
